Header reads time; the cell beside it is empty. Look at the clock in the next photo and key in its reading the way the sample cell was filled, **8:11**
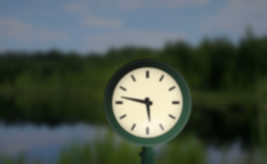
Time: **5:47**
